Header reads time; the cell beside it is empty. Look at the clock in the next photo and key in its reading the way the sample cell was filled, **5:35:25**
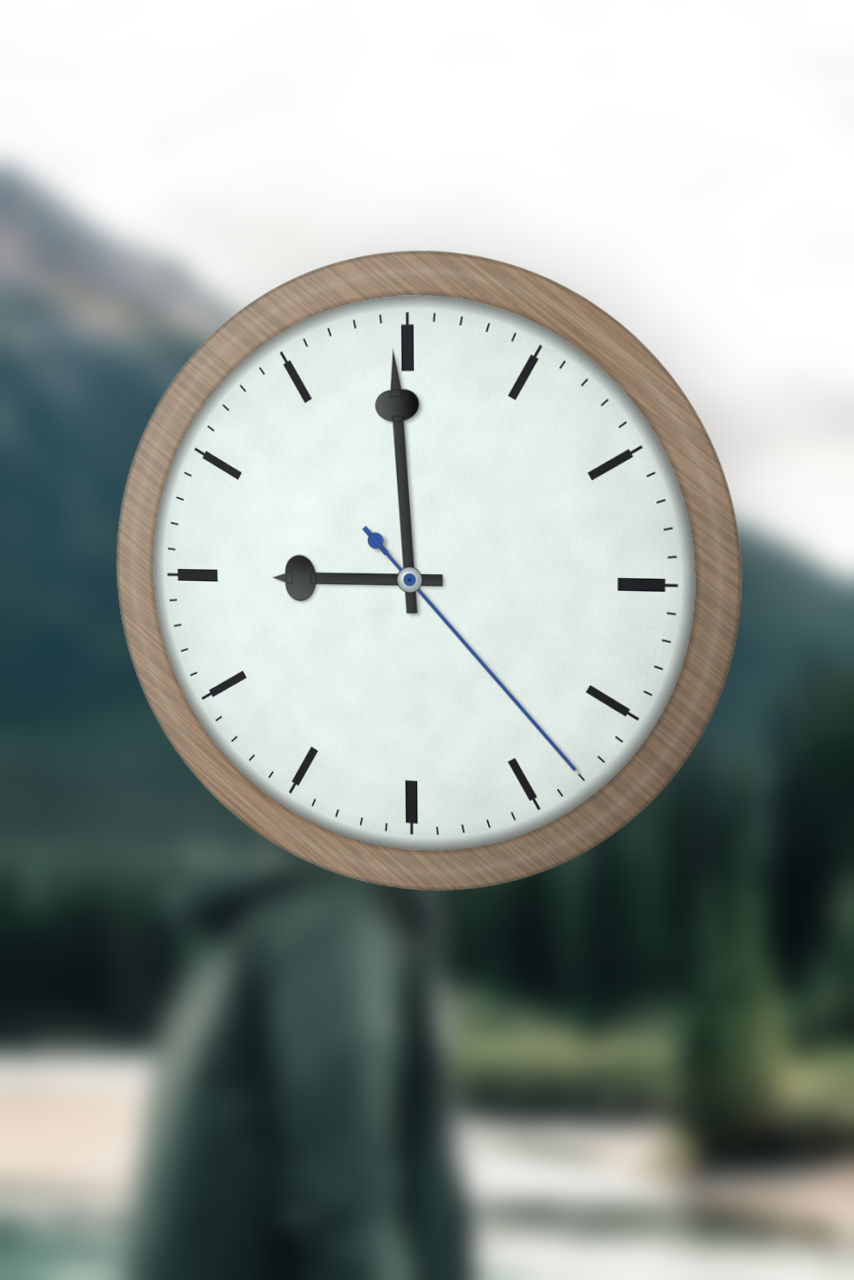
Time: **8:59:23**
